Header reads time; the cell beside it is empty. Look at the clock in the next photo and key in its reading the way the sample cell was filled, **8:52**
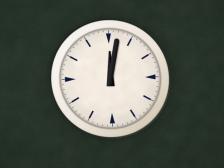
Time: **12:02**
